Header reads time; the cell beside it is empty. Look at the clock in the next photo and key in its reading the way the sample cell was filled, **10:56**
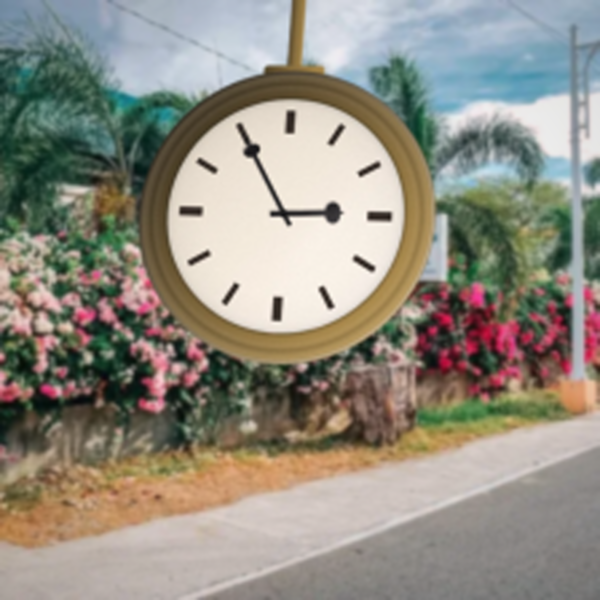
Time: **2:55**
